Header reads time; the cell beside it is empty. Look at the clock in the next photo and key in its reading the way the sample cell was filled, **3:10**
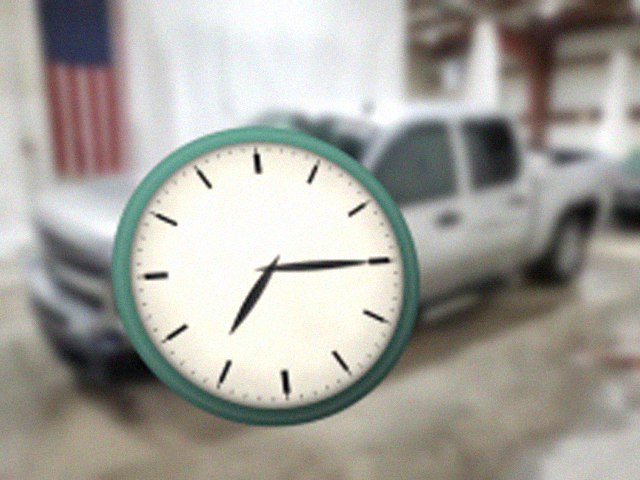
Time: **7:15**
